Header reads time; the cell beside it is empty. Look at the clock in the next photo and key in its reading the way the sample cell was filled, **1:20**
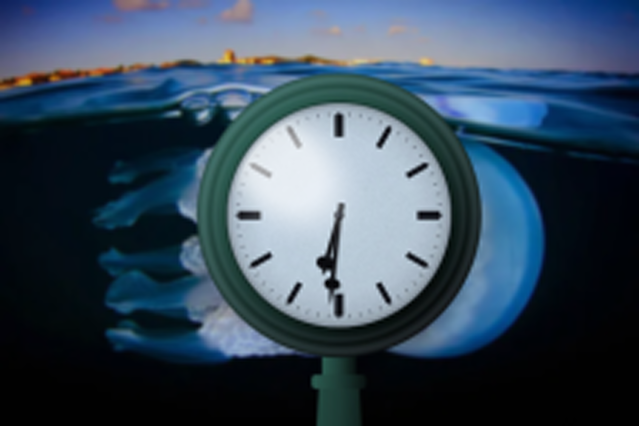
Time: **6:31**
